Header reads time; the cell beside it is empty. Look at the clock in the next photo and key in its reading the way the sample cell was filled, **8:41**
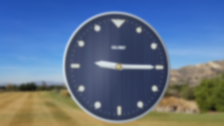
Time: **9:15**
